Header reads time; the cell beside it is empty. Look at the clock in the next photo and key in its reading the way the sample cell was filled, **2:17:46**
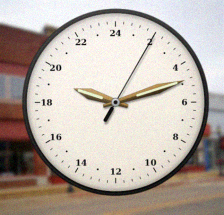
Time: **19:12:05**
